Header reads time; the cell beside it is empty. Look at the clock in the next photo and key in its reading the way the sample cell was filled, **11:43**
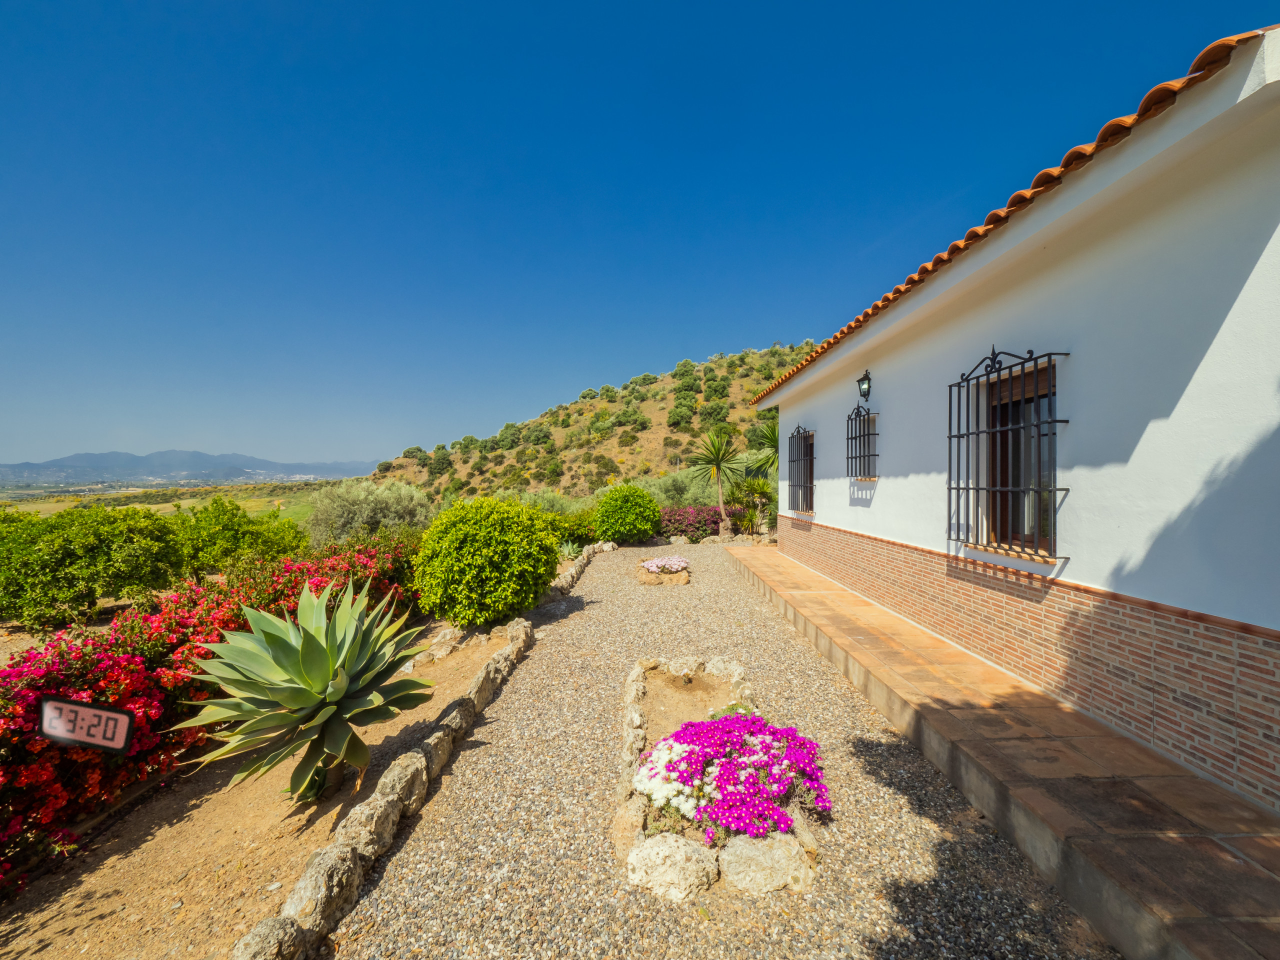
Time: **23:20**
